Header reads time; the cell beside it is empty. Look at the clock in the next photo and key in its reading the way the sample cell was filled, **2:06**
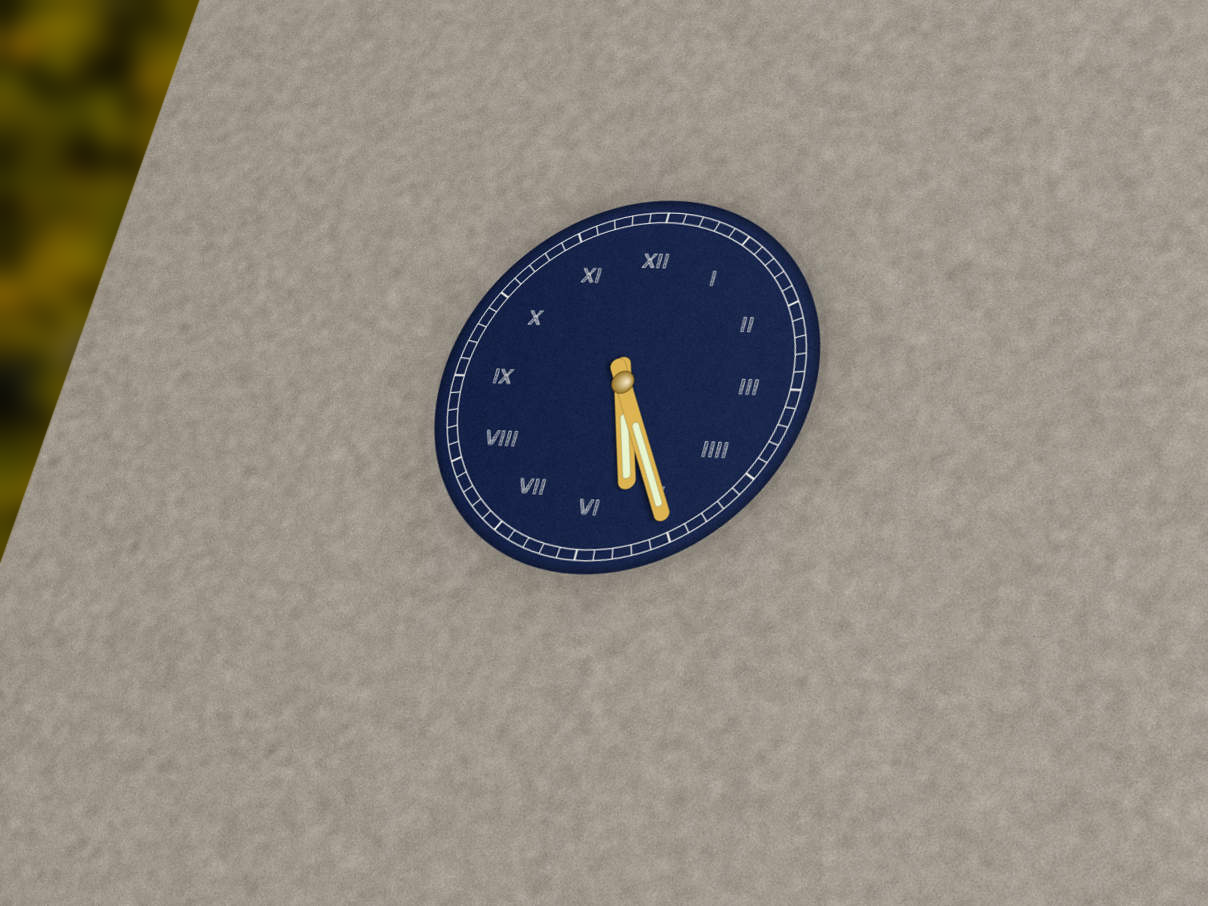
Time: **5:25**
